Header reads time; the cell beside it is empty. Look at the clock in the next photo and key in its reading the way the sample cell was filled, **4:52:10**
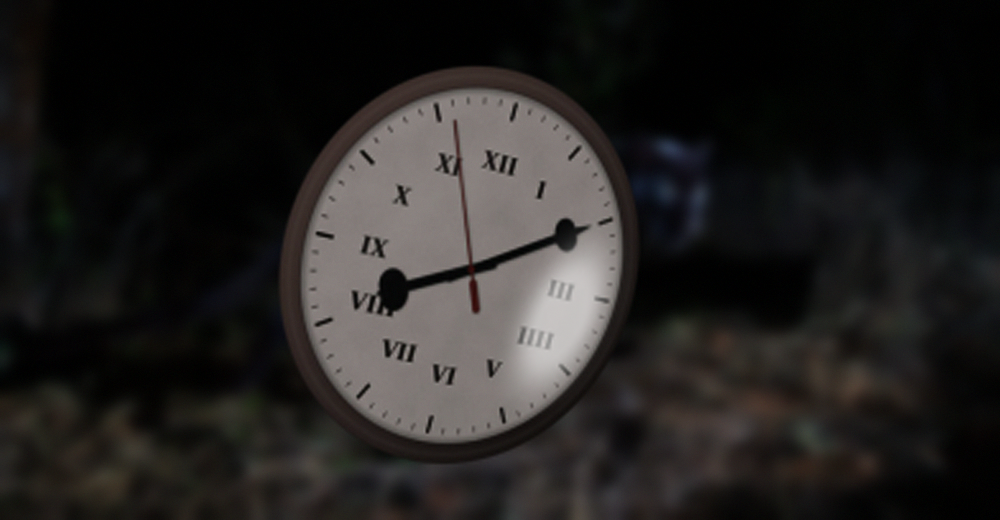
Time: **8:09:56**
